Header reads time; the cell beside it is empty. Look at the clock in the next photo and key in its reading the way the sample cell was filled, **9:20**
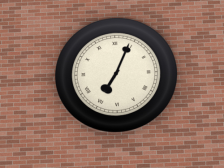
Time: **7:04**
